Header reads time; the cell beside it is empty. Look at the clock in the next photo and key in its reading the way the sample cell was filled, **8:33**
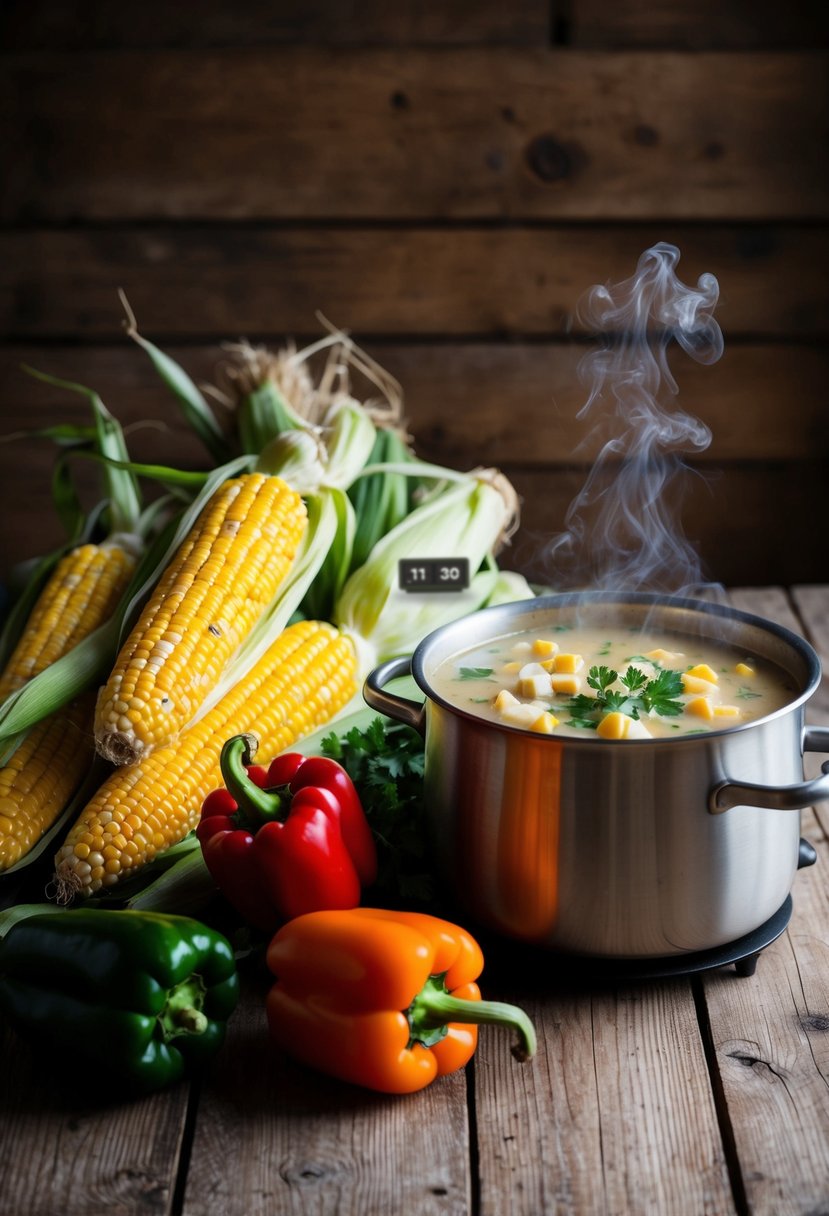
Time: **11:30**
